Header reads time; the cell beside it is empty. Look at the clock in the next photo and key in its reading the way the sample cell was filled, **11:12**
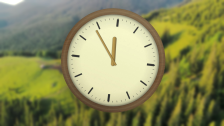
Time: **11:54**
